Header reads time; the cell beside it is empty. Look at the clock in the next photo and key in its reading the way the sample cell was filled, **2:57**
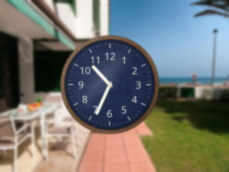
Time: **10:34**
